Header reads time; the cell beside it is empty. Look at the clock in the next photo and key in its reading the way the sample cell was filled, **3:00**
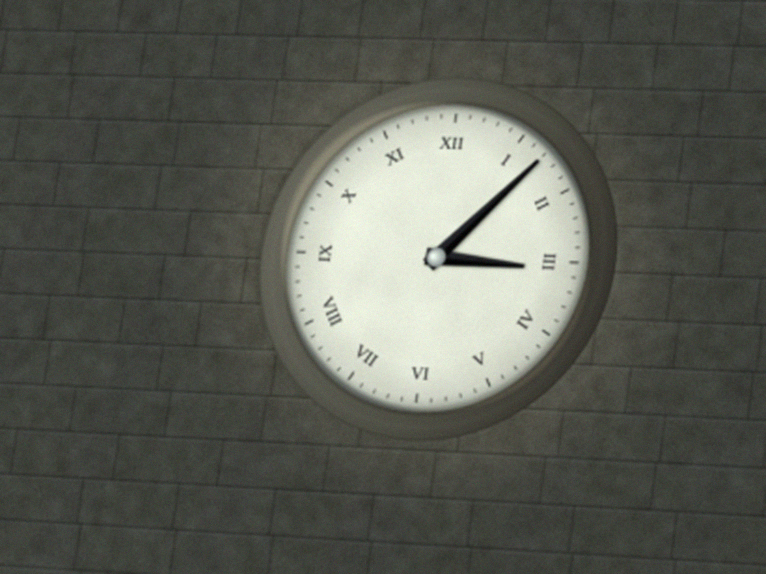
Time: **3:07**
